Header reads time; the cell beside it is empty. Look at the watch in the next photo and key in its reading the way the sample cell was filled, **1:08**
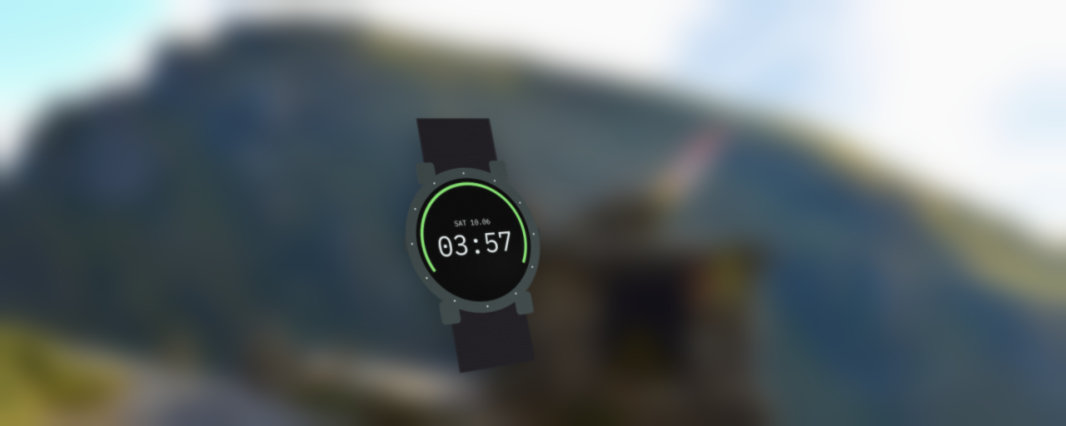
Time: **3:57**
